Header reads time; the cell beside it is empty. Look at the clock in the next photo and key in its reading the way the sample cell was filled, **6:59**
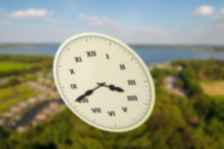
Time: **3:41**
